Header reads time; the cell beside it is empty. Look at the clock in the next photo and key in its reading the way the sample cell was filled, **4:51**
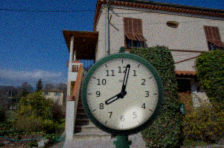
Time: **8:02**
